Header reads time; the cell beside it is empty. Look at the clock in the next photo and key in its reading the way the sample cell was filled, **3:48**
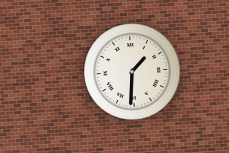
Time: **1:31**
